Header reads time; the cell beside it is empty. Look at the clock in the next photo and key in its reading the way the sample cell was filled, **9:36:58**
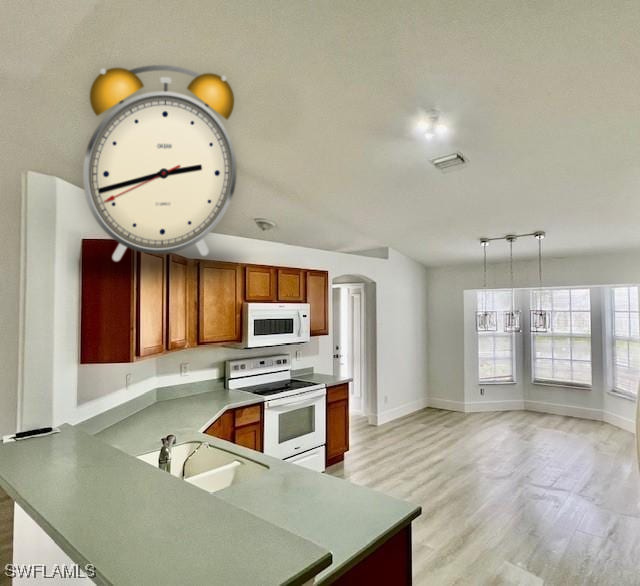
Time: **2:42:41**
